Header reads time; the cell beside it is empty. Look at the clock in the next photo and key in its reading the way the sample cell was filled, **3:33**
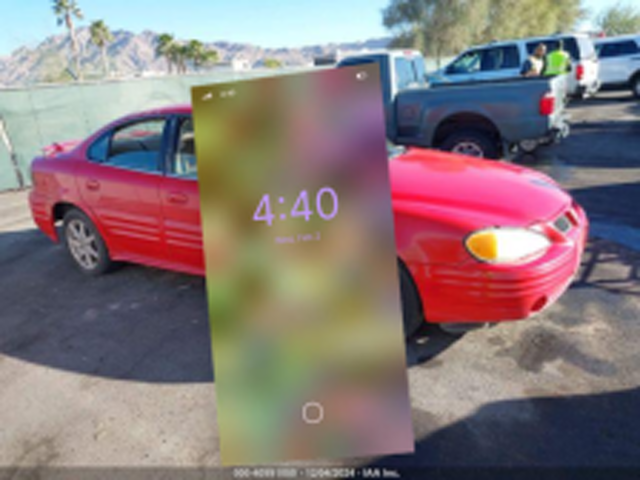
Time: **4:40**
